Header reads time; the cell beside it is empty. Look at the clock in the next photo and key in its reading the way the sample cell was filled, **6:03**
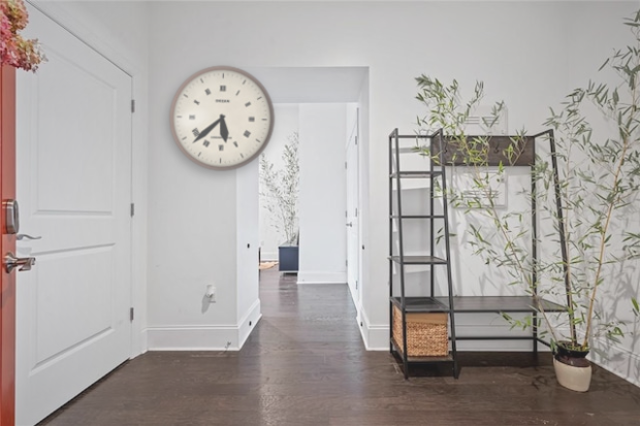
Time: **5:38**
